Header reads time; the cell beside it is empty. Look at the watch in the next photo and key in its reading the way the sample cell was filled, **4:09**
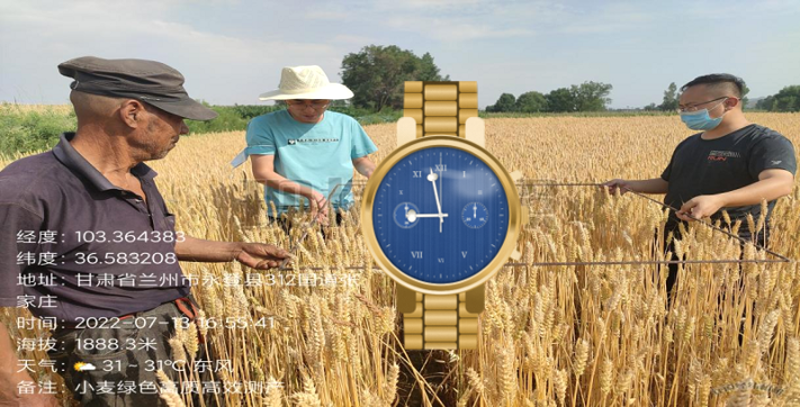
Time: **8:58**
